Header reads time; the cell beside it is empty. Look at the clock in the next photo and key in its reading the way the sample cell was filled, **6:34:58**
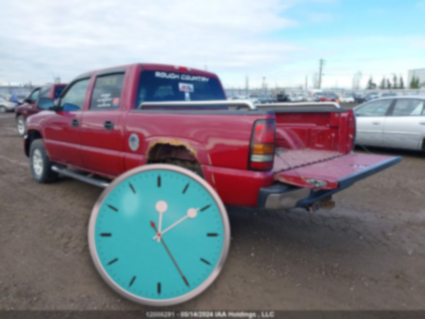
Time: **12:09:25**
